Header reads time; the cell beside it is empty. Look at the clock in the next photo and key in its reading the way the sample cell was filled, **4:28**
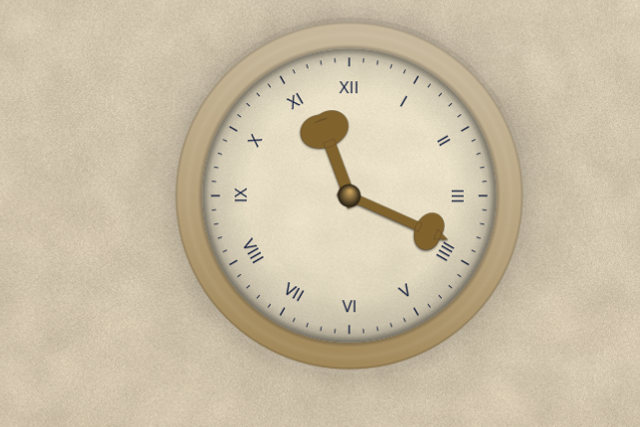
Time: **11:19**
